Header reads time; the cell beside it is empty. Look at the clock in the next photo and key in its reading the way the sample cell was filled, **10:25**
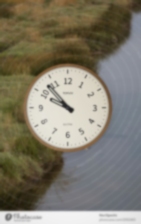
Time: **9:53**
